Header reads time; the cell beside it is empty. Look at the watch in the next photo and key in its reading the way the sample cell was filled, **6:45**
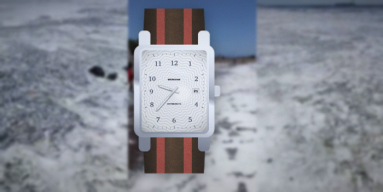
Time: **9:37**
